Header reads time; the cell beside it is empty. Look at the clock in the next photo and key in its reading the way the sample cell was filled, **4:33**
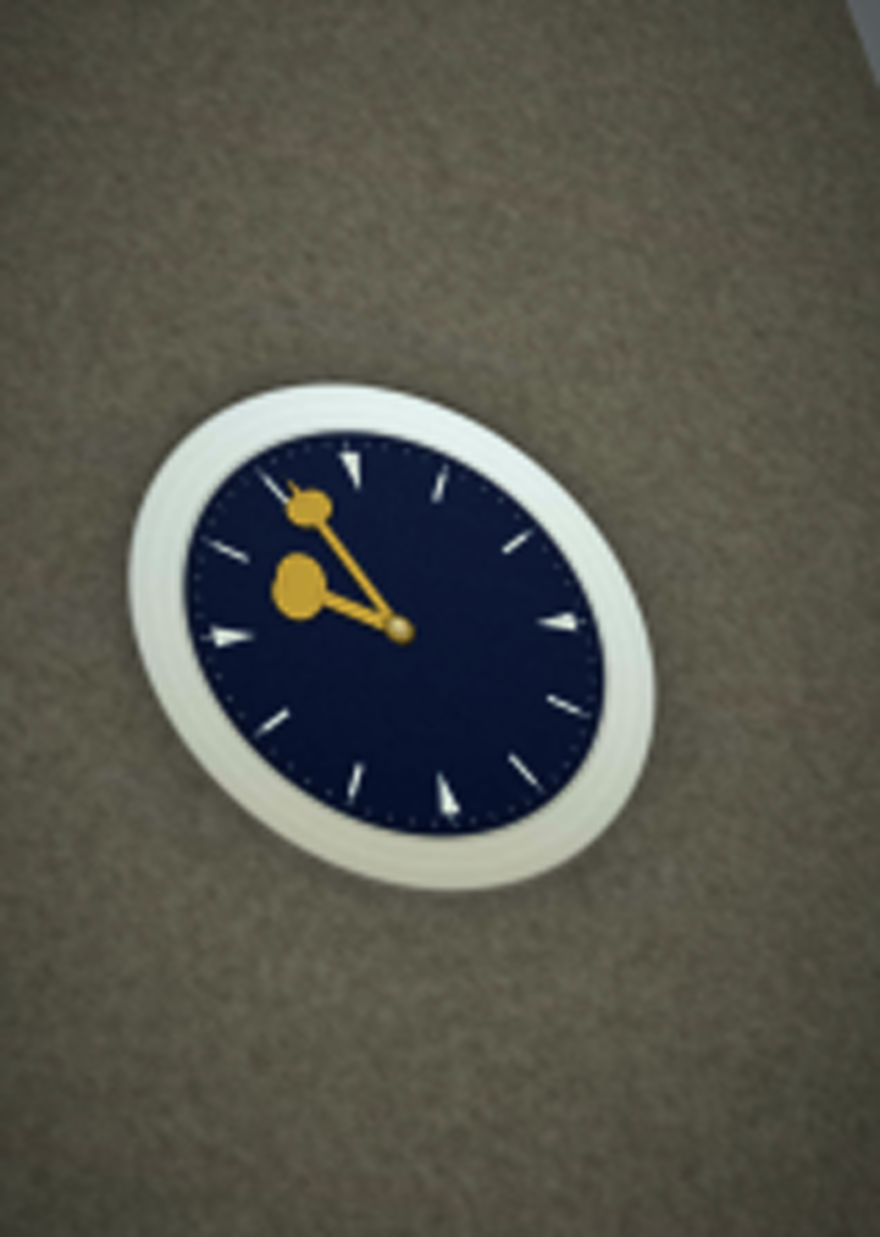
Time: **9:56**
